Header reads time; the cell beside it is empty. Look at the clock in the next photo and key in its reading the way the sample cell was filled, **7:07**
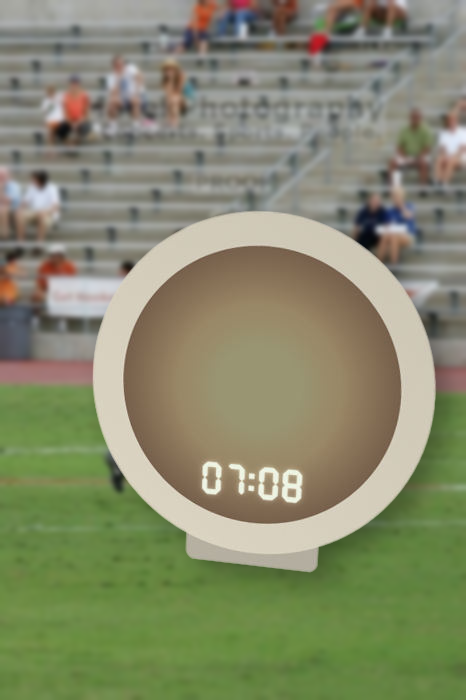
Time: **7:08**
